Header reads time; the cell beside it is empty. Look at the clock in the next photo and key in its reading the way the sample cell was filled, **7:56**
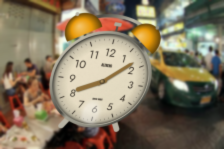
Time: **8:08**
